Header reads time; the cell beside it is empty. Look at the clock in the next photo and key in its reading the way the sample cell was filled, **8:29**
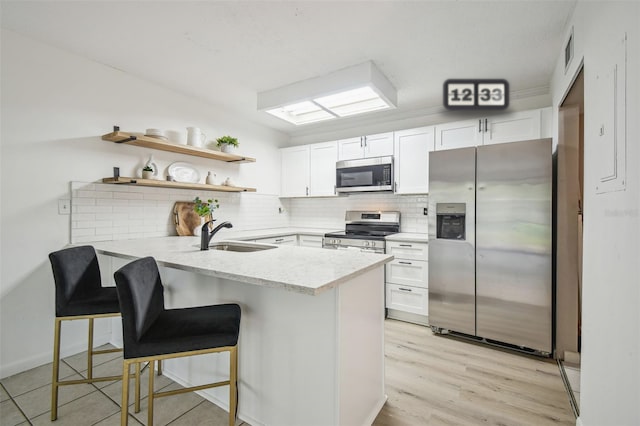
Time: **12:33**
